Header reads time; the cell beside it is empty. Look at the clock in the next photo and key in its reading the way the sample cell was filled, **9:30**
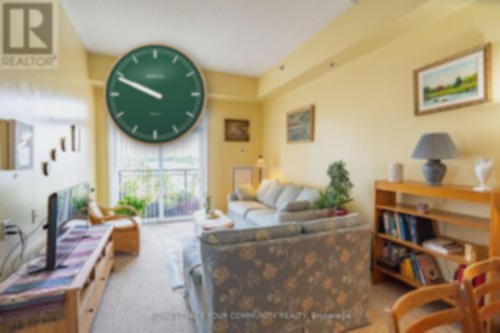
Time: **9:49**
